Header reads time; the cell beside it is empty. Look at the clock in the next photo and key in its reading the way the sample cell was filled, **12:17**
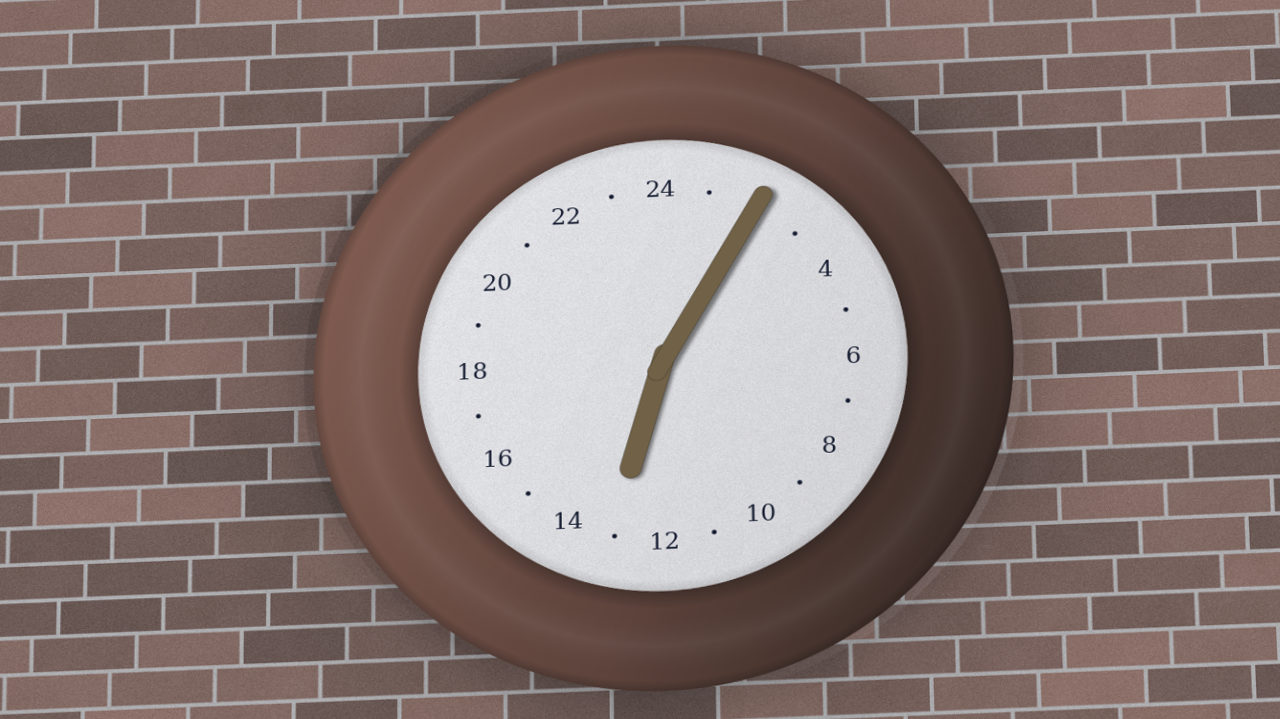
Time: **13:05**
